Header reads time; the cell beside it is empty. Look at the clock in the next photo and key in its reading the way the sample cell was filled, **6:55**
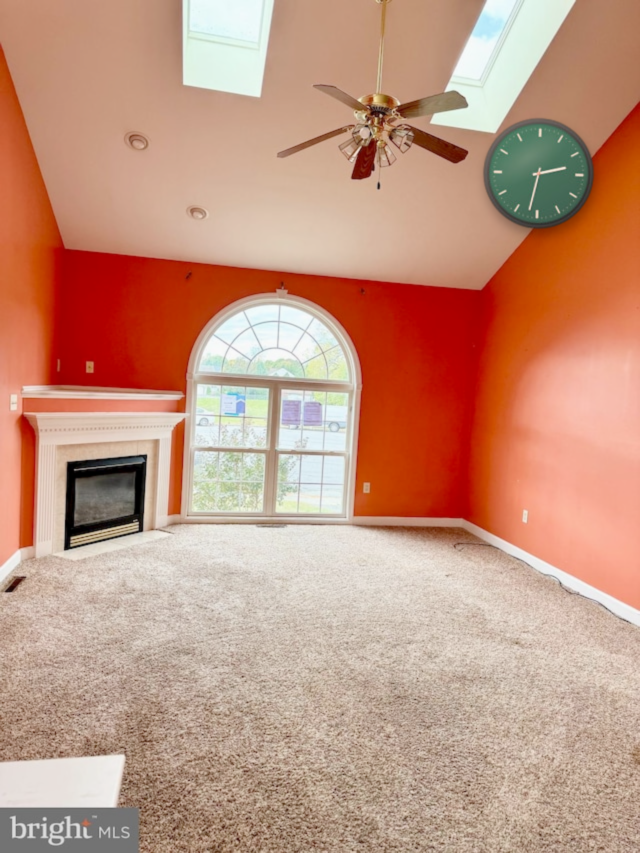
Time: **2:32**
